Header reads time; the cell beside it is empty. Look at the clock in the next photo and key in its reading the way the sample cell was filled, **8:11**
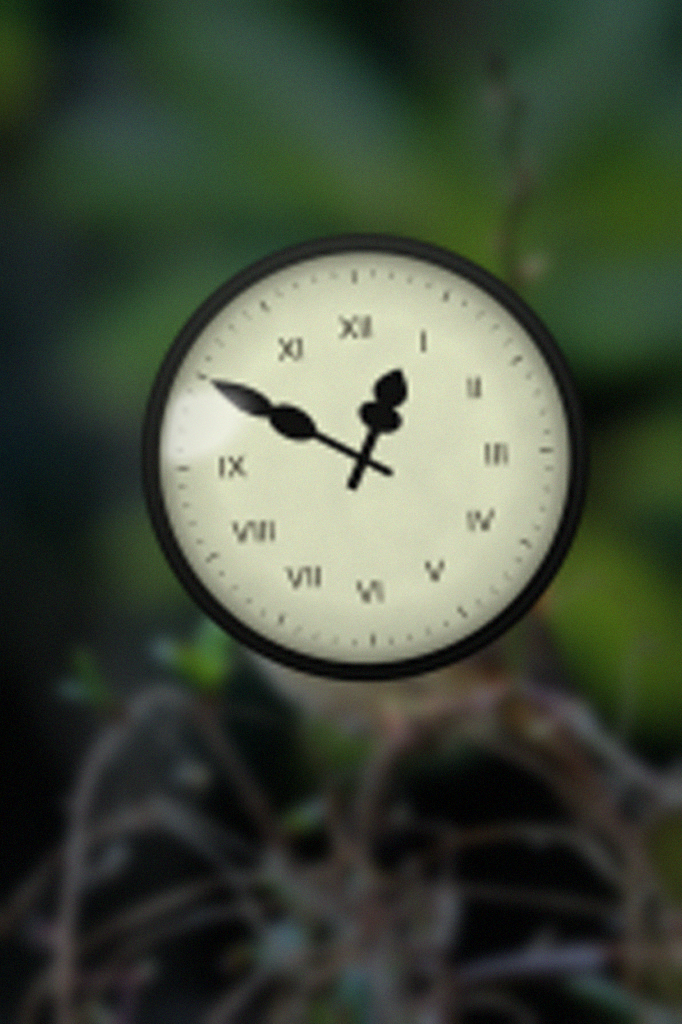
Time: **12:50**
